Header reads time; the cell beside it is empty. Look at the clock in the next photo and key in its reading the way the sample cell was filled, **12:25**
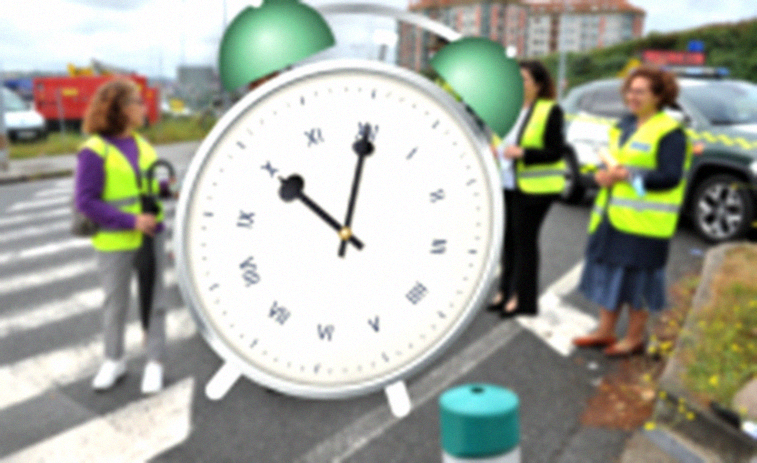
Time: **10:00**
